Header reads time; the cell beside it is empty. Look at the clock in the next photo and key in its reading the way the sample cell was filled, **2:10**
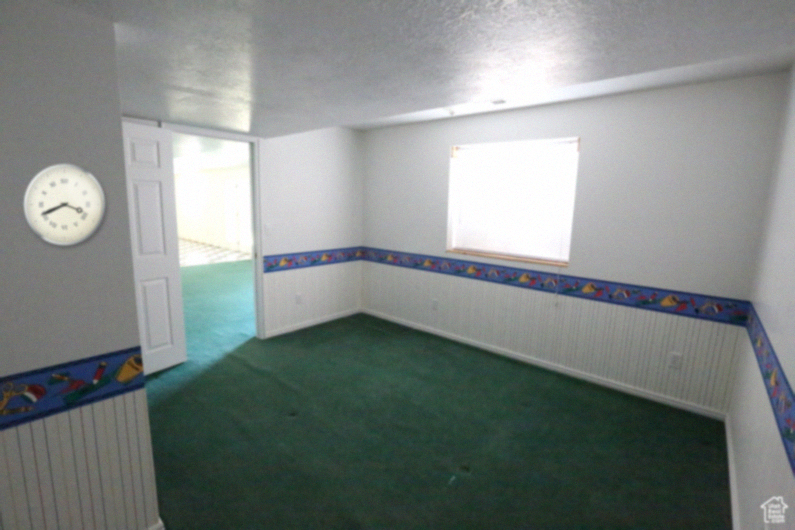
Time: **3:41**
